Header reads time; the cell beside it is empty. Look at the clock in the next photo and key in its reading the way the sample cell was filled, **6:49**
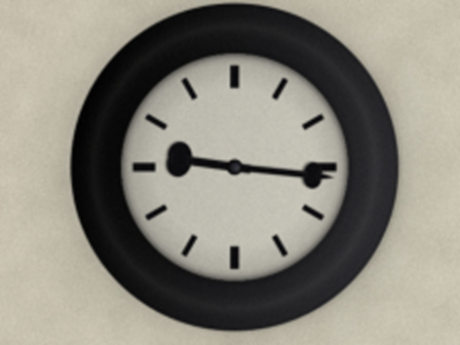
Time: **9:16**
